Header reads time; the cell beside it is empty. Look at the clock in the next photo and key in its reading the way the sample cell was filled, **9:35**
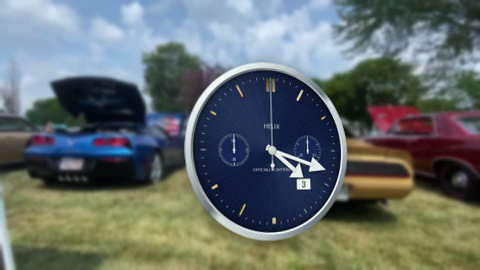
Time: **4:18**
